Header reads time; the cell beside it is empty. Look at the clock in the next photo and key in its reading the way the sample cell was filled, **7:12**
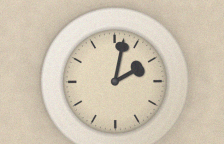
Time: **2:02**
